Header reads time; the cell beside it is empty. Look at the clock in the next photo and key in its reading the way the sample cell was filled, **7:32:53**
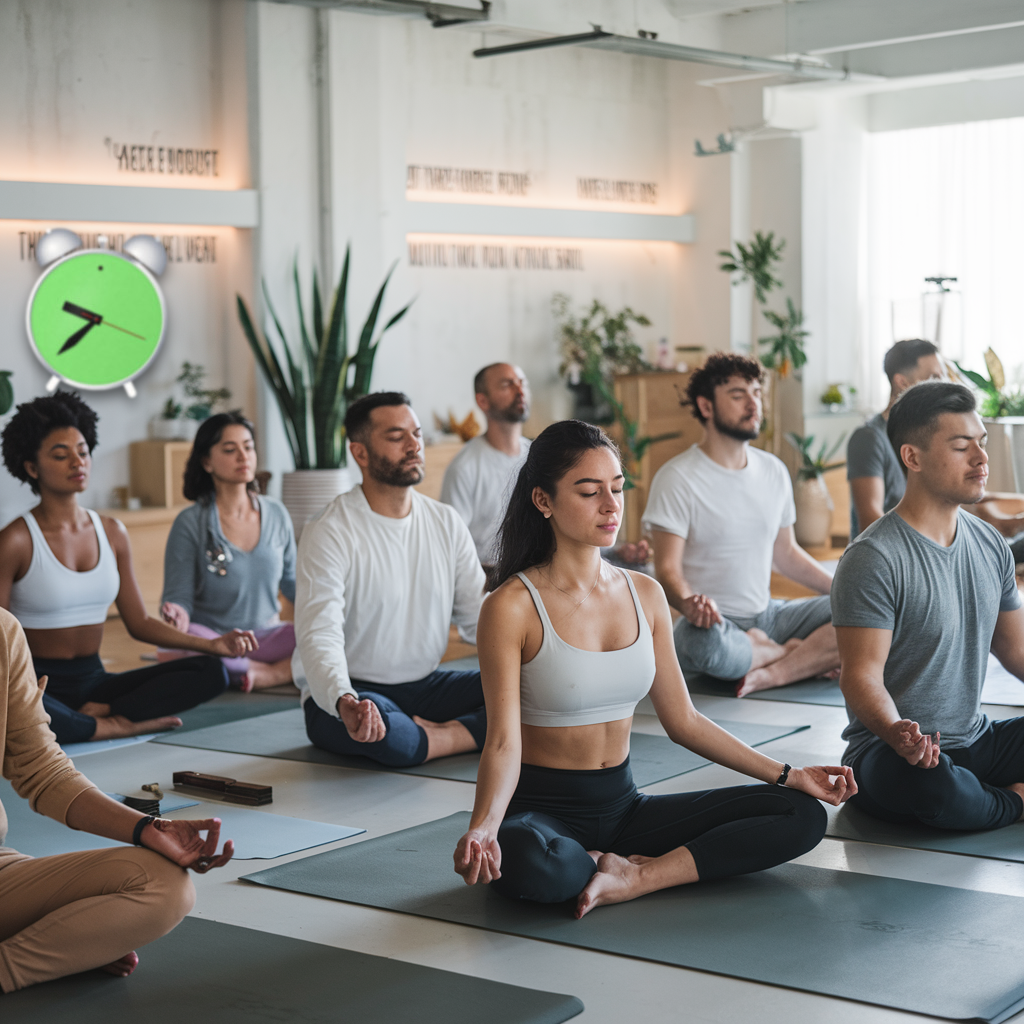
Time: **9:37:18**
